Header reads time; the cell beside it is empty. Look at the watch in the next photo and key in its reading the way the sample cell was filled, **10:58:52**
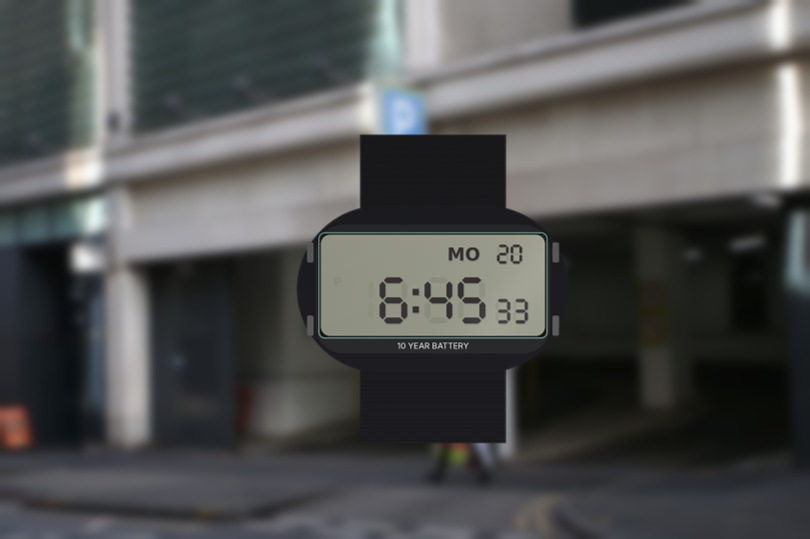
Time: **6:45:33**
